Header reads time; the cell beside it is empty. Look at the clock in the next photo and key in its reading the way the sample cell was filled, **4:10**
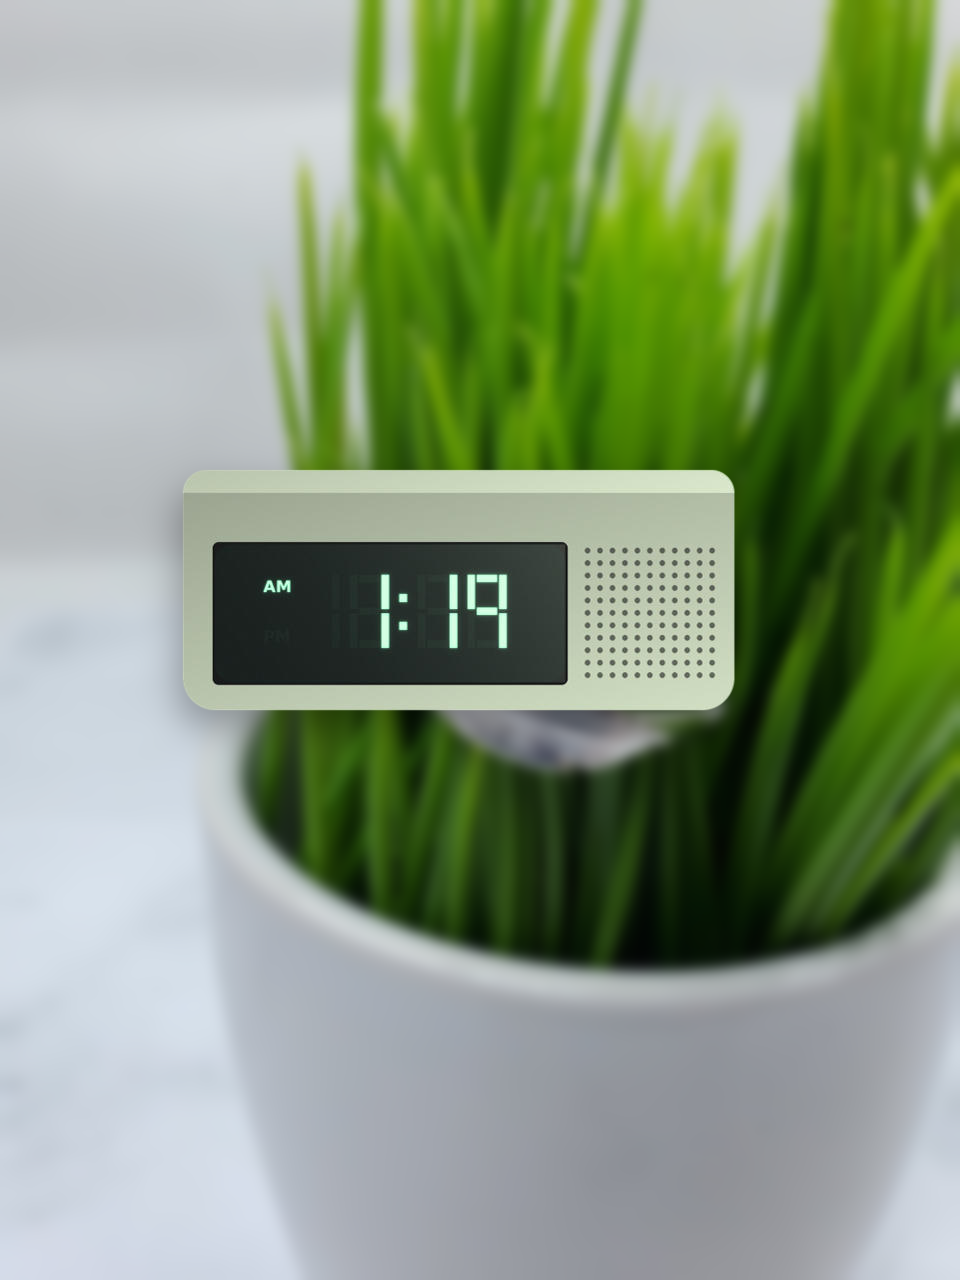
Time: **1:19**
